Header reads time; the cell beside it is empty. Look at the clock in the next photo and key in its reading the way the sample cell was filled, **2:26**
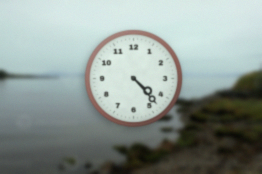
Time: **4:23**
